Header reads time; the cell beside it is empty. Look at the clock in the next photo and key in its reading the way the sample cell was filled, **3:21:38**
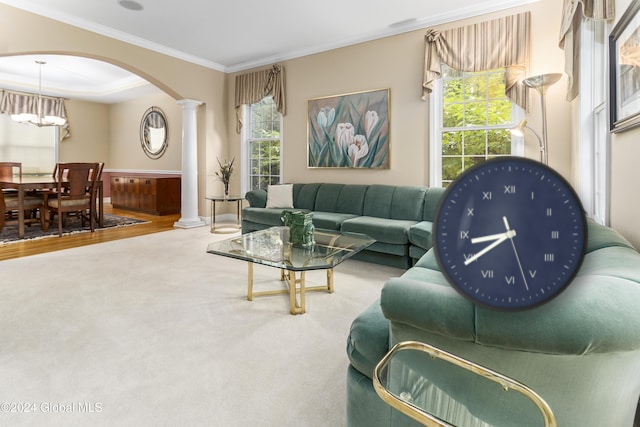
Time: **8:39:27**
